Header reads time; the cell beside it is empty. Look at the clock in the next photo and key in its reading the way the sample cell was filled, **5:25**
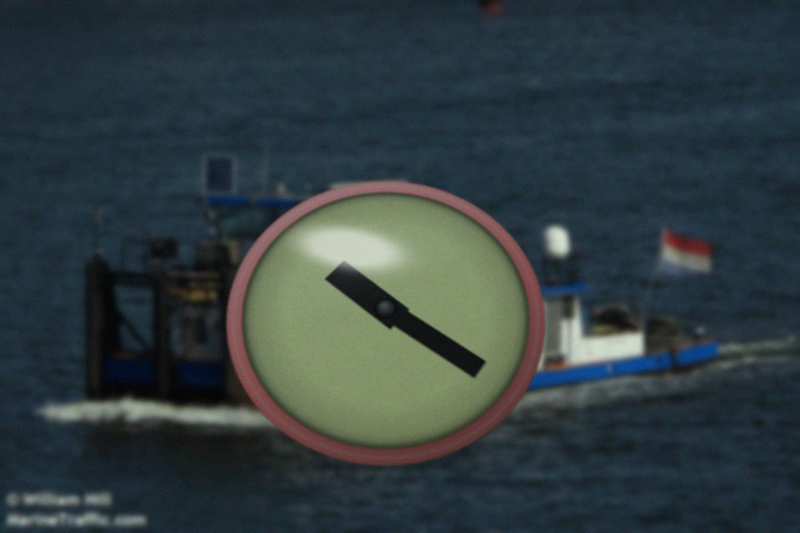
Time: **10:21**
